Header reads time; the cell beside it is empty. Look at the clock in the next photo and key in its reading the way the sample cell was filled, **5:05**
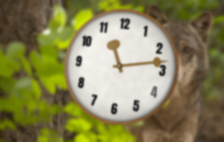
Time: **11:13**
